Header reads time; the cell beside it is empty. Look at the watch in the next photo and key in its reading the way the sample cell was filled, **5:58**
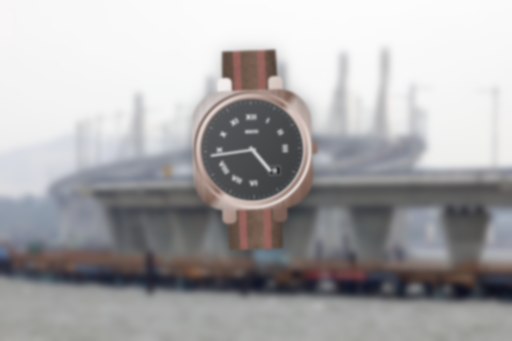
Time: **4:44**
